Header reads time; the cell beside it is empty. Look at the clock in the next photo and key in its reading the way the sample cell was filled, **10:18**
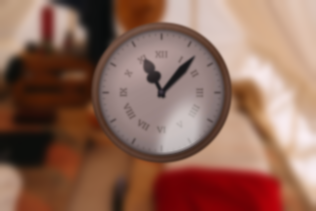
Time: **11:07**
